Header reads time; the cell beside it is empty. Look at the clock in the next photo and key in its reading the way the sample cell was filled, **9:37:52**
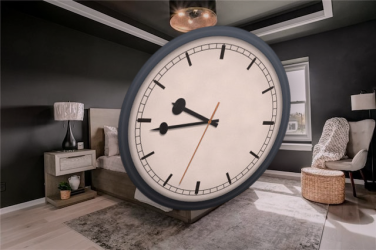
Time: **9:43:33**
